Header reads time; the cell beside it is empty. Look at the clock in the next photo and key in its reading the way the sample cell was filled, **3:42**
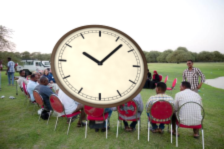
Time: **10:07**
